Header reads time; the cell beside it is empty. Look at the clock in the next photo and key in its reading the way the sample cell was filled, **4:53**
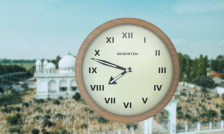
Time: **7:48**
